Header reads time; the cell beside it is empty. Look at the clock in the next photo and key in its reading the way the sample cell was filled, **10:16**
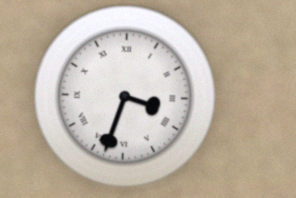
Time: **3:33**
